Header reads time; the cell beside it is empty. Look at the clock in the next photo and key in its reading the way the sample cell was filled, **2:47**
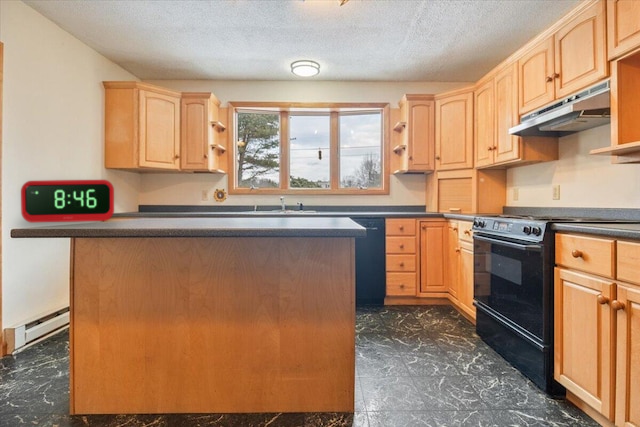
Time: **8:46**
